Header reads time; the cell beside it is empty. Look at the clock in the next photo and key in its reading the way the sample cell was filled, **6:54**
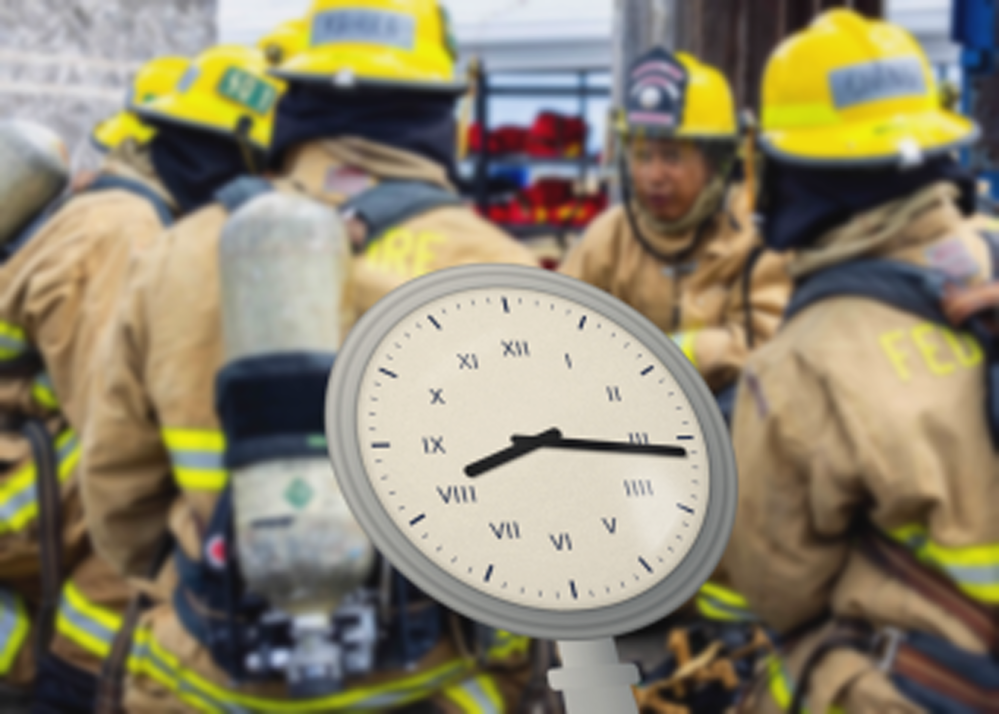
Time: **8:16**
